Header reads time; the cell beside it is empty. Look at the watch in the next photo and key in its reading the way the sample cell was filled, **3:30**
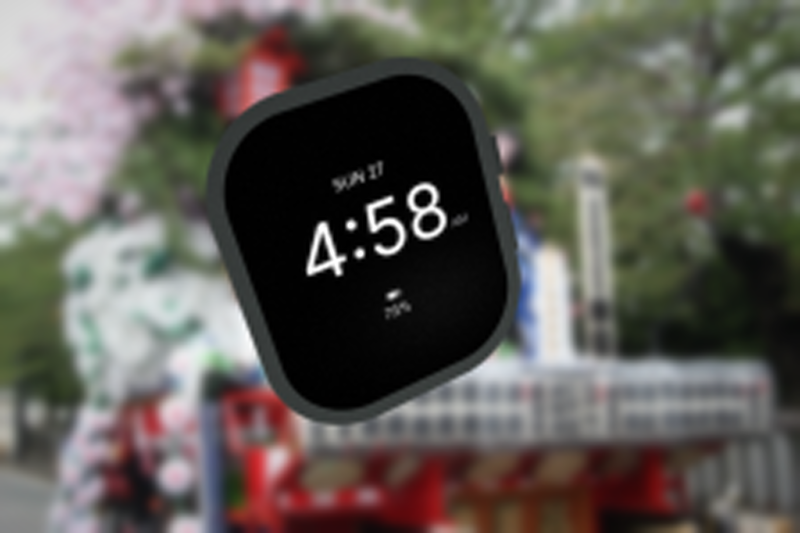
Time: **4:58**
